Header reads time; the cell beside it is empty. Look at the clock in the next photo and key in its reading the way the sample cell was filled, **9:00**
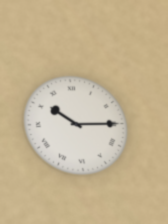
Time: **10:15**
